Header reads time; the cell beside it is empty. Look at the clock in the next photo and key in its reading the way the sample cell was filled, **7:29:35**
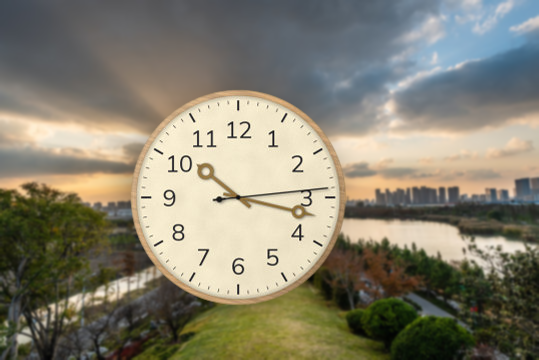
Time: **10:17:14**
